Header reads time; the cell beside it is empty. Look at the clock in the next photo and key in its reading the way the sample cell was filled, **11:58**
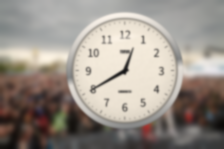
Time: **12:40**
